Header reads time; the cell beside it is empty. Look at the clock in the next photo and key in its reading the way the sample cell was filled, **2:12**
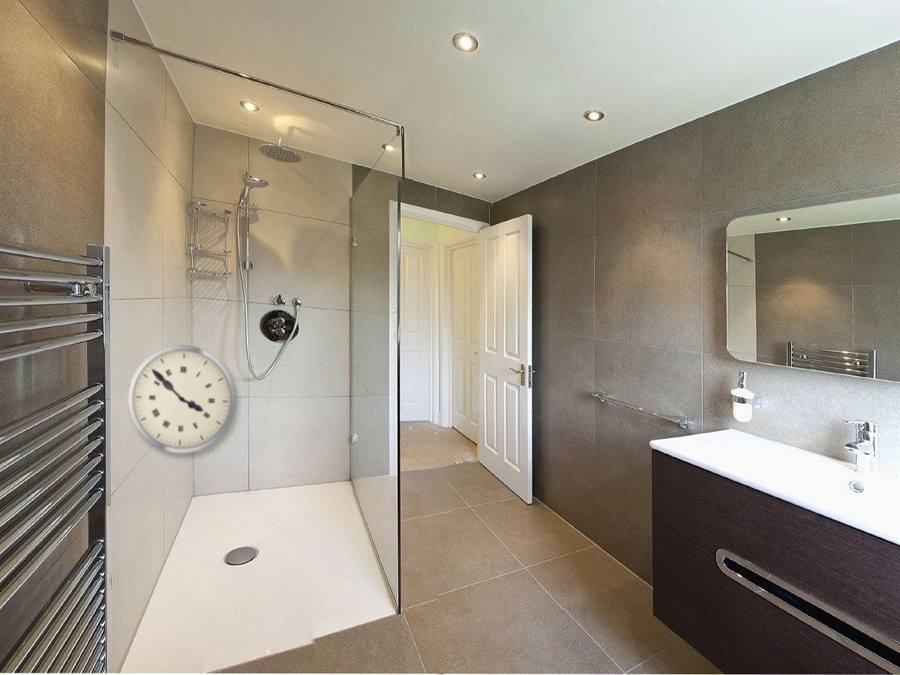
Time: **3:52**
